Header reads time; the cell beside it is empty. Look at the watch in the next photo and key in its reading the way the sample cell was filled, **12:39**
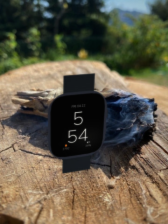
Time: **5:54**
